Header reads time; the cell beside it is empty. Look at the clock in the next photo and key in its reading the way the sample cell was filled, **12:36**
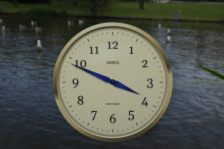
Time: **3:49**
